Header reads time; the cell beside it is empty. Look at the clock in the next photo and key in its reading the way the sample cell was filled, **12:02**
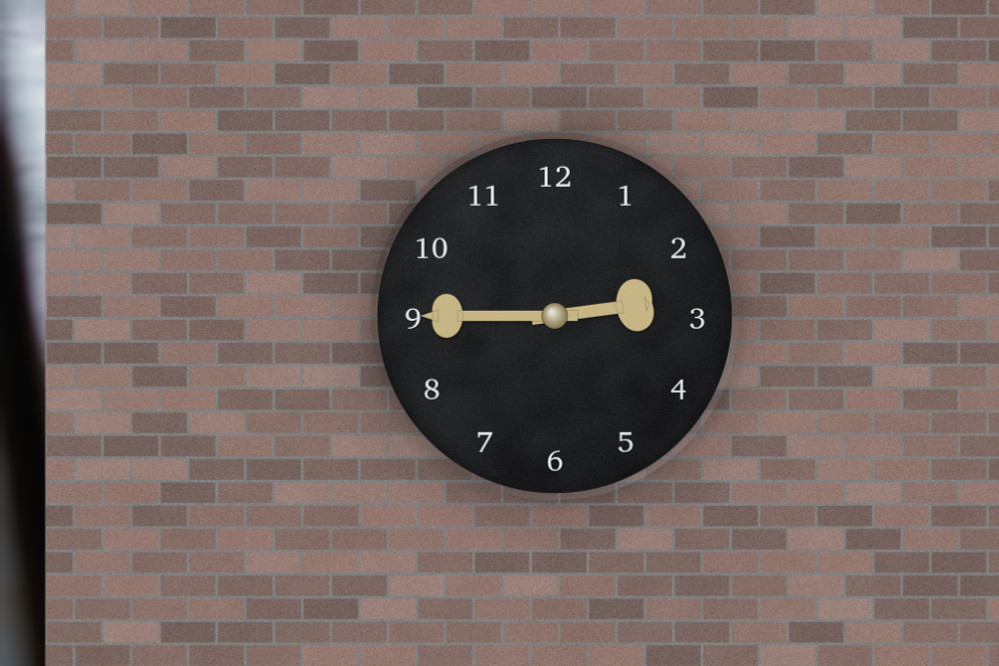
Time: **2:45**
